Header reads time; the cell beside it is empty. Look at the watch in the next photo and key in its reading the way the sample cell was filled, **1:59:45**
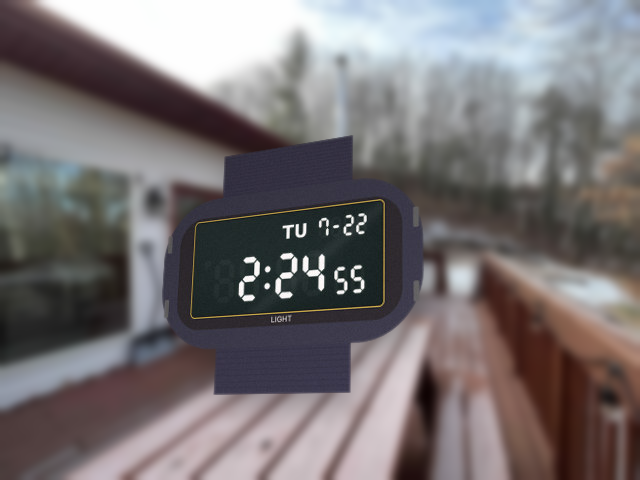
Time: **2:24:55**
